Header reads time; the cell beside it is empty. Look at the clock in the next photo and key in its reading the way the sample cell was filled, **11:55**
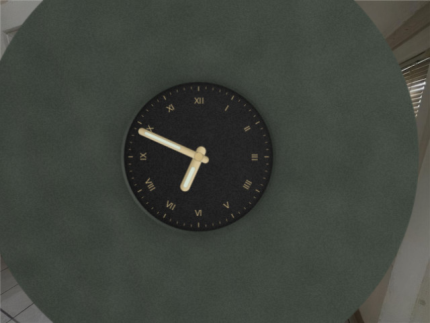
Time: **6:49**
